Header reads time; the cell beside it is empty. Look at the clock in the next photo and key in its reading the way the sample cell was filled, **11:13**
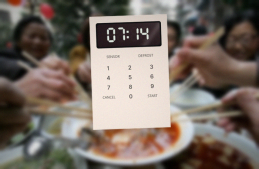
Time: **7:14**
